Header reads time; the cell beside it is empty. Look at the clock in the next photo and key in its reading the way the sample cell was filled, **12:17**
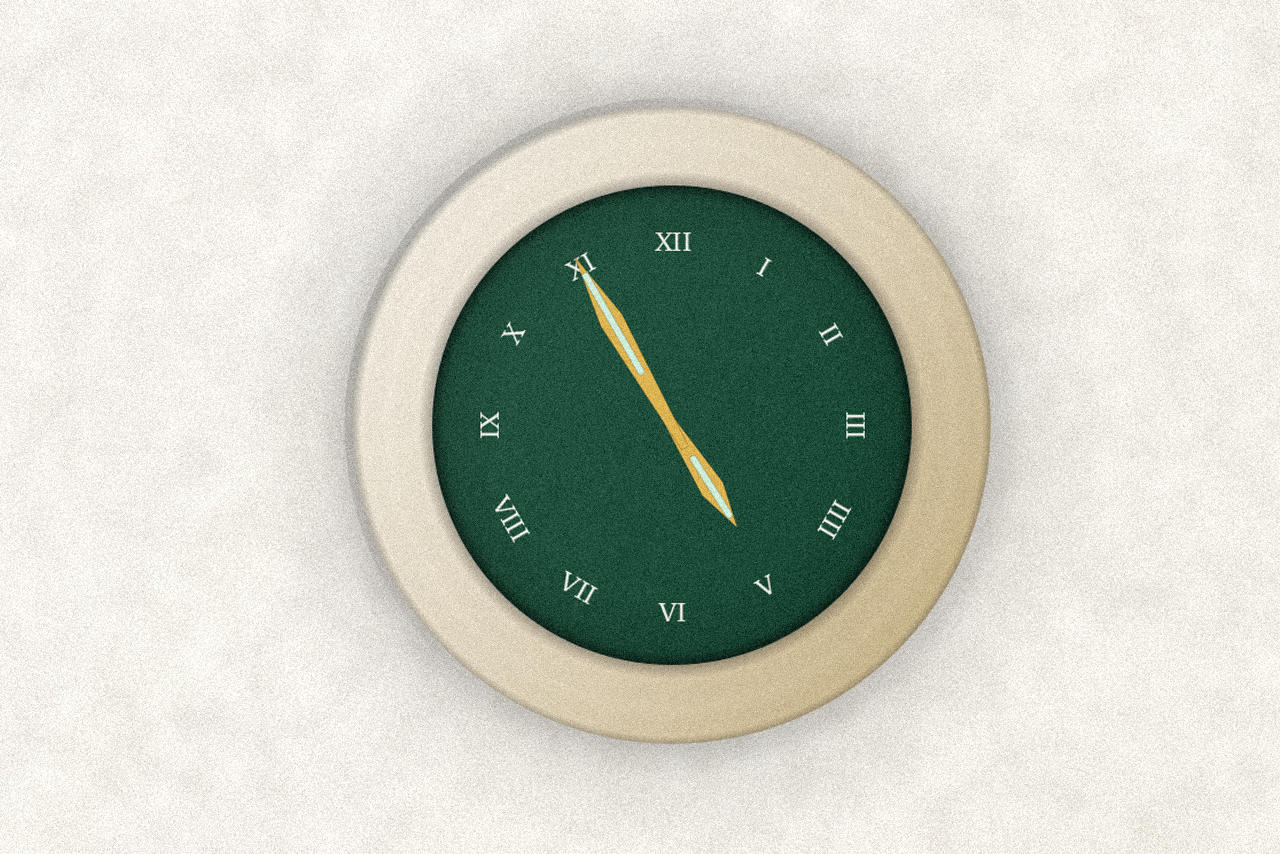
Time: **4:55**
